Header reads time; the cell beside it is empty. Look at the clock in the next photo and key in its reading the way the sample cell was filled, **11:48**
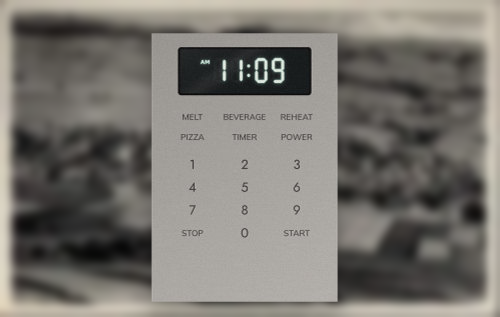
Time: **11:09**
